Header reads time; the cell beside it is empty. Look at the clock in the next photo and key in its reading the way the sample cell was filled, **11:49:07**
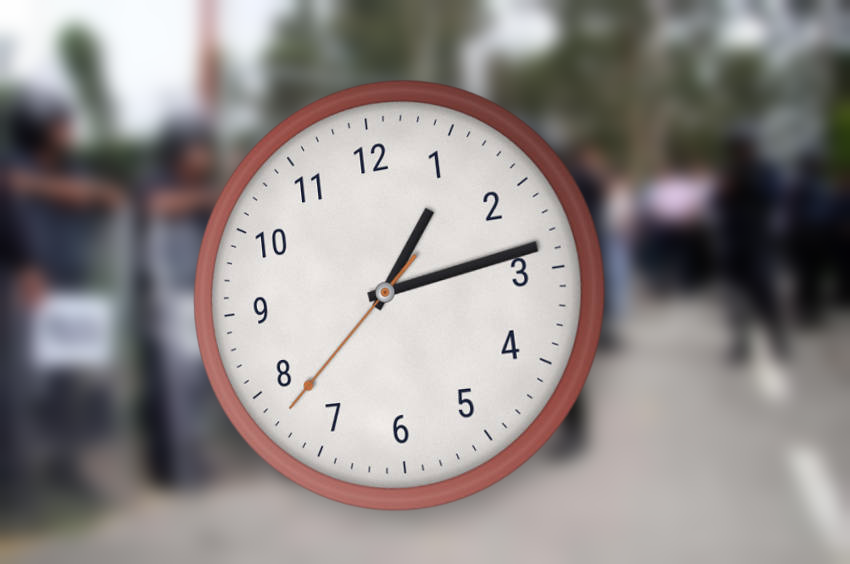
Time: **1:13:38**
